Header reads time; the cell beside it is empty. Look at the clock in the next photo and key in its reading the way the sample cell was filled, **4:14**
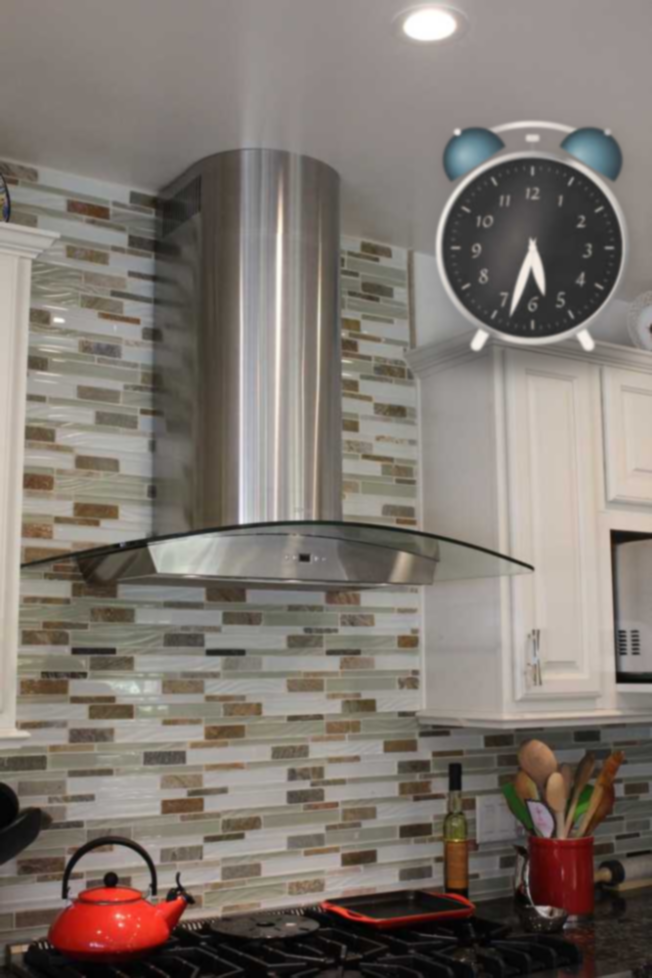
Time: **5:33**
